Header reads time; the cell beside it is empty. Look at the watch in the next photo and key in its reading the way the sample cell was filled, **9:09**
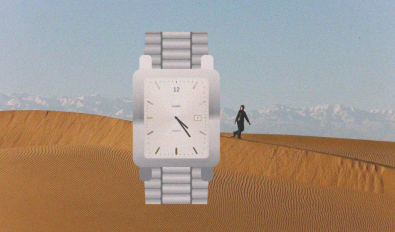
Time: **4:24**
